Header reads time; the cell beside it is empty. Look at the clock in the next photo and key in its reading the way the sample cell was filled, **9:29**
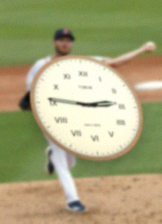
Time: **2:46**
